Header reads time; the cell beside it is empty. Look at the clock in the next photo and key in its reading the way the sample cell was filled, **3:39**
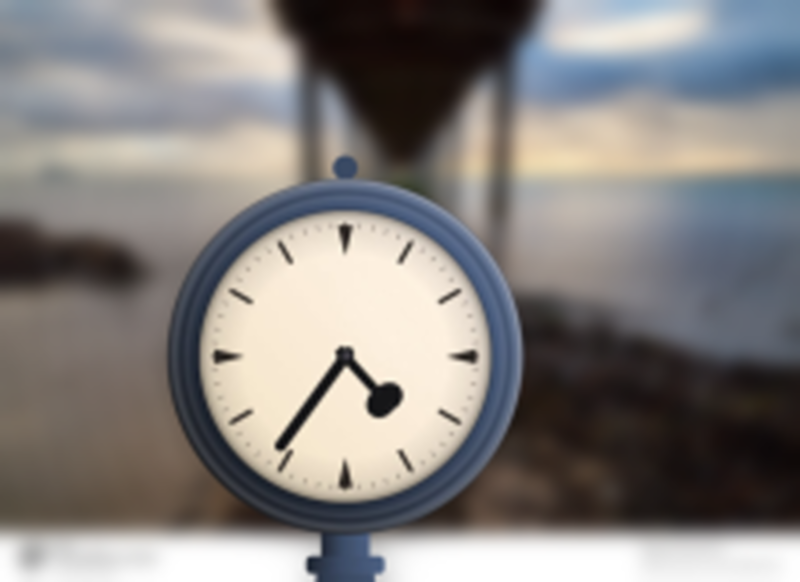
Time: **4:36**
